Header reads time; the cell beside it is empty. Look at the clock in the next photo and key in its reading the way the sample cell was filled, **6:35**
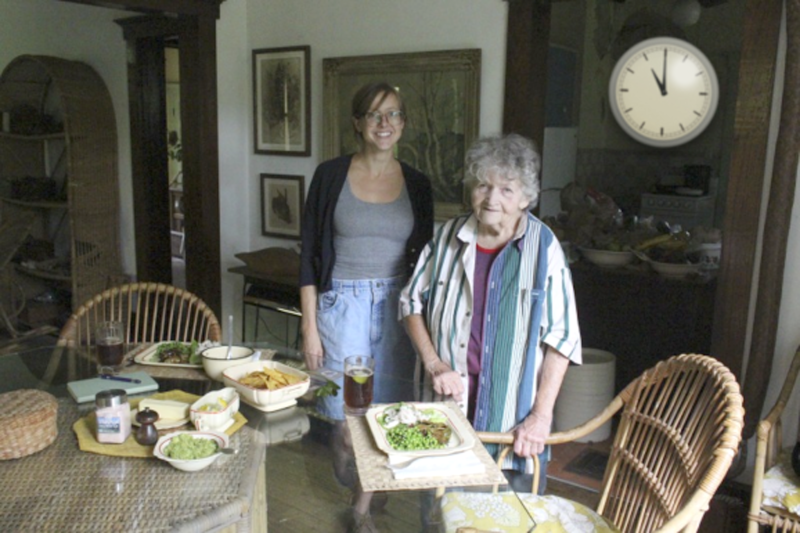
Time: **11:00**
